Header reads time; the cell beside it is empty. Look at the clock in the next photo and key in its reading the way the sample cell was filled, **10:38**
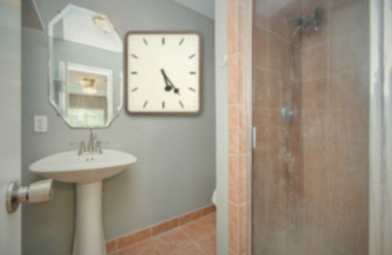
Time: **5:24**
